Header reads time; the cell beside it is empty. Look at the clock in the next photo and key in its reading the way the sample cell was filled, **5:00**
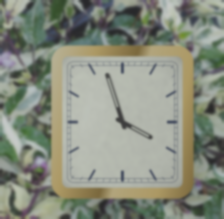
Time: **3:57**
